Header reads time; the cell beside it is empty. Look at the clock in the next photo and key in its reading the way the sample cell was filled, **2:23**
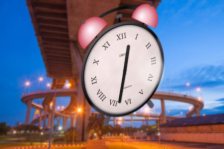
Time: **12:33**
